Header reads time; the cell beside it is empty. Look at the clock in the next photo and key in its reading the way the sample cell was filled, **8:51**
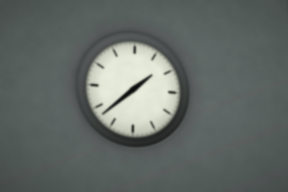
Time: **1:38**
